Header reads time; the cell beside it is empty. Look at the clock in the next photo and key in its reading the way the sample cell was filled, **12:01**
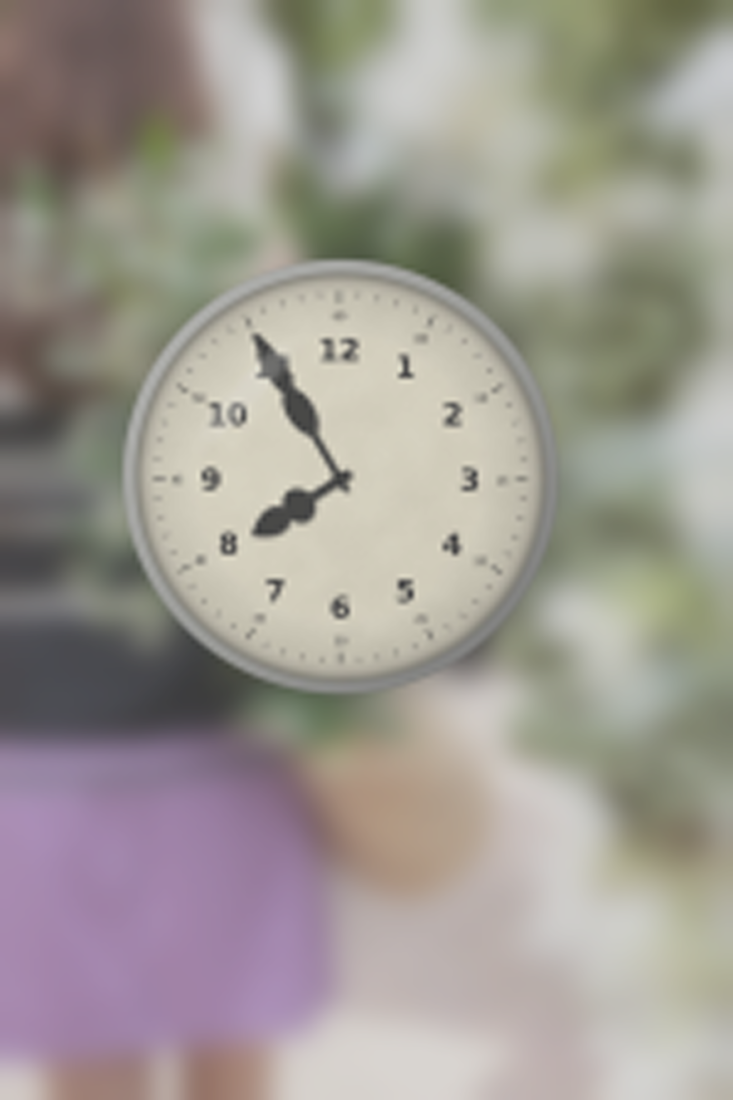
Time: **7:55**
